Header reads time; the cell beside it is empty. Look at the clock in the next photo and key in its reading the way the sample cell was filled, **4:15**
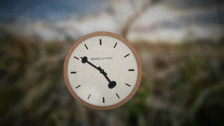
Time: **4:51**
